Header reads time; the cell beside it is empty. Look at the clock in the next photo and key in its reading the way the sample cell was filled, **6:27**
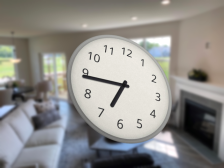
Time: **6:44**
